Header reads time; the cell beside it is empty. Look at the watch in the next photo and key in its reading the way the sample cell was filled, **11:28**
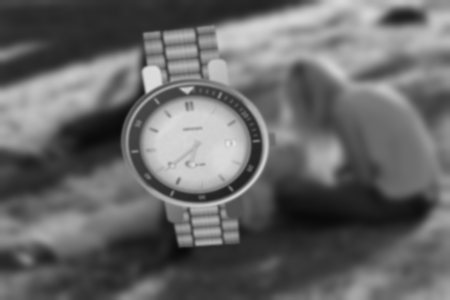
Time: **6:39**
